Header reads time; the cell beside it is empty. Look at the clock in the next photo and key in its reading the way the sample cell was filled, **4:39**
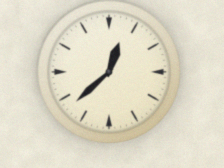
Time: **12:38**
